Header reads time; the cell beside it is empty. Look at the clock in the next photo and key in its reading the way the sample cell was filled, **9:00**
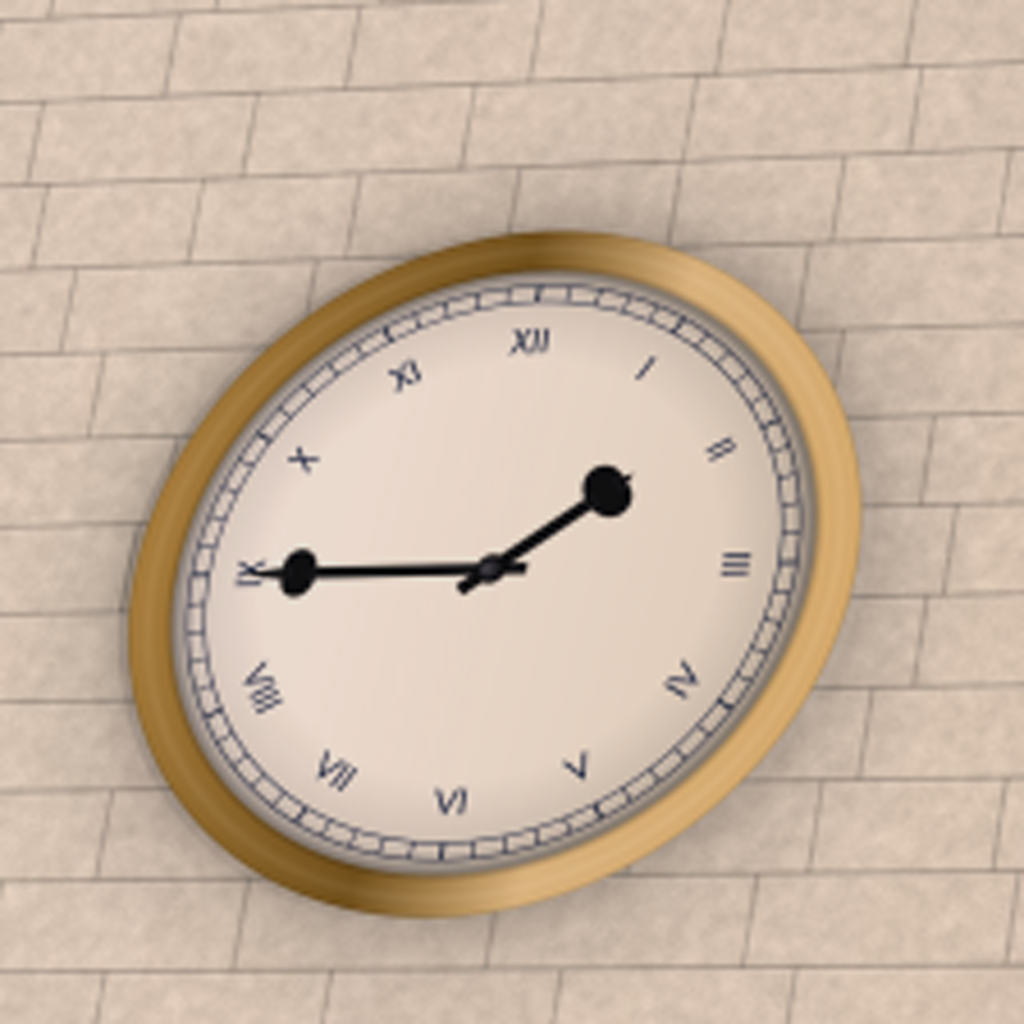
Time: **1:45**
